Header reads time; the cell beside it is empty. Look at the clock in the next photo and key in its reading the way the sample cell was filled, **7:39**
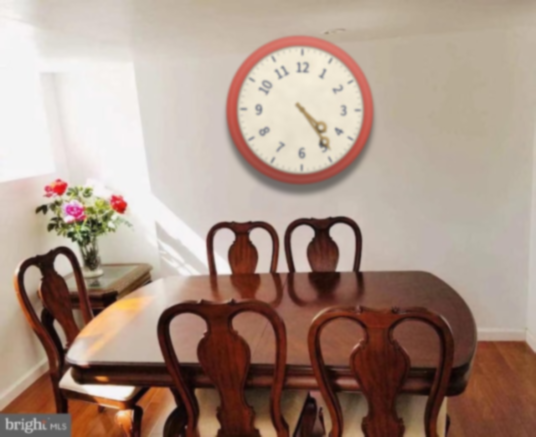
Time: **4:24**
